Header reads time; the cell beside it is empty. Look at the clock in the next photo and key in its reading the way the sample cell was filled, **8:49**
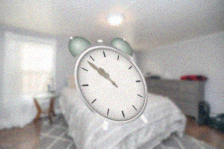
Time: **10:53**
